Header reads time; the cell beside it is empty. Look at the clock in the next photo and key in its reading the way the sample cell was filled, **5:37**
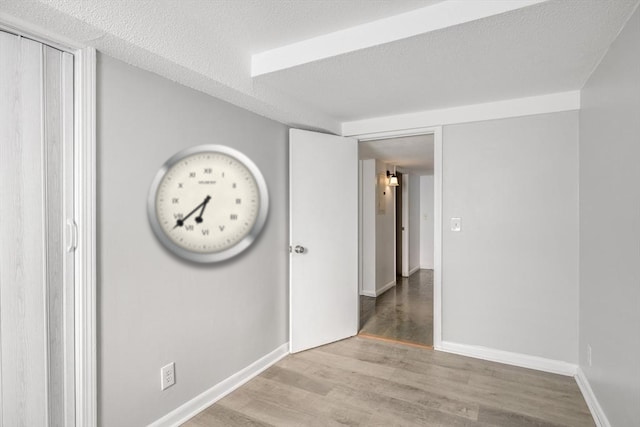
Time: **6:38**
